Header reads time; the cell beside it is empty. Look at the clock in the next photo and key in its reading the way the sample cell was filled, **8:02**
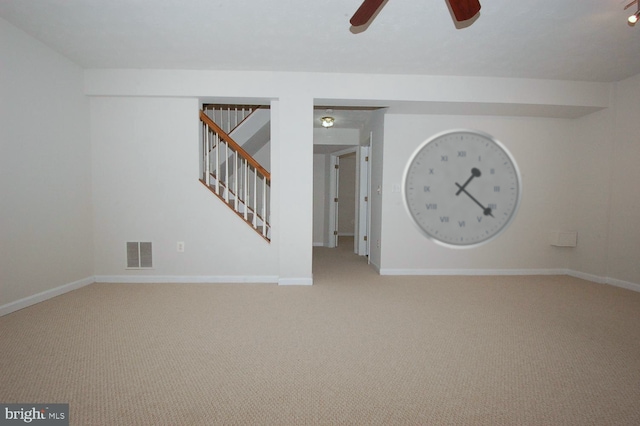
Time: **1:22**
